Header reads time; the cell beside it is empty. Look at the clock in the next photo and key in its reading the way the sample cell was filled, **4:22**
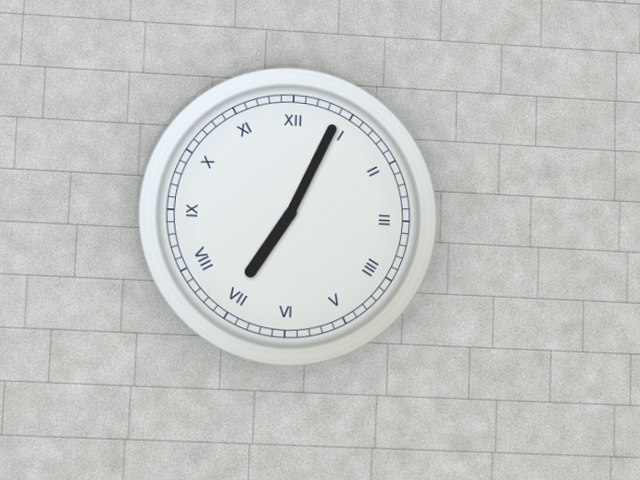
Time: **7:04**
